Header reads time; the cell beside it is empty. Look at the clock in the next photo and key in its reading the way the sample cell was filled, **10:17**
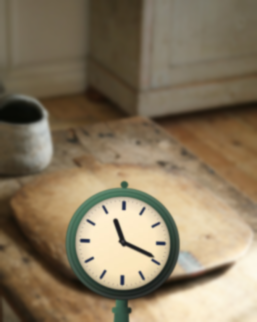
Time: **11:19**
